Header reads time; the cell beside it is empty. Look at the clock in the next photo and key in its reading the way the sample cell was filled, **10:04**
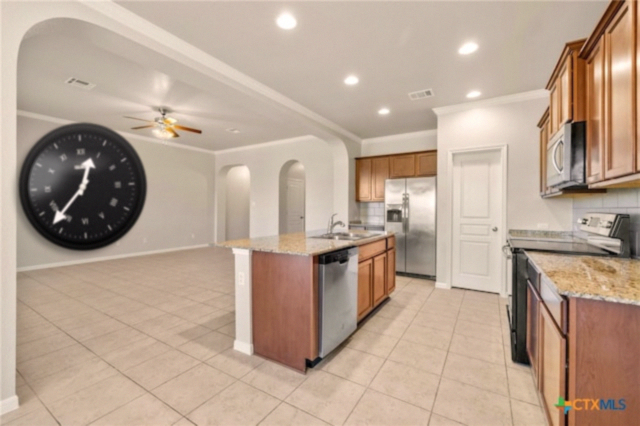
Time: **12:37**
